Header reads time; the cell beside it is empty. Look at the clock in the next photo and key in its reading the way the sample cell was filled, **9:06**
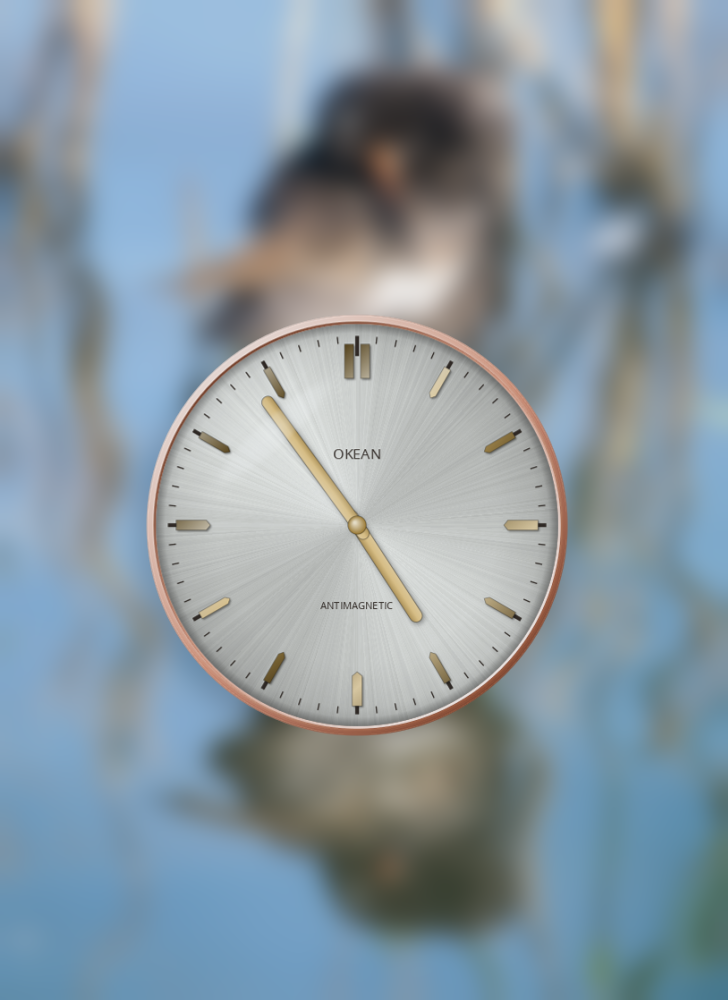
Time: **4:54**
